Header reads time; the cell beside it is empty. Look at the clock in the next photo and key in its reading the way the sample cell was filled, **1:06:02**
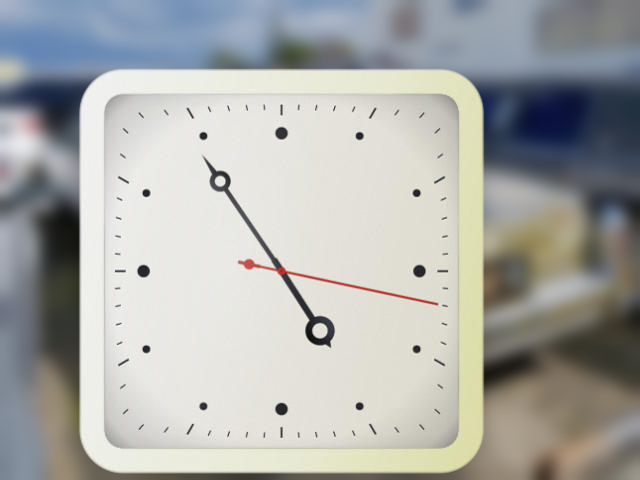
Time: **4:54:17**
